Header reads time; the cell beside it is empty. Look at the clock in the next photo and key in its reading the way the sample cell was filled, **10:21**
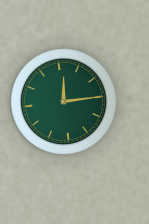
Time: **12:15**
